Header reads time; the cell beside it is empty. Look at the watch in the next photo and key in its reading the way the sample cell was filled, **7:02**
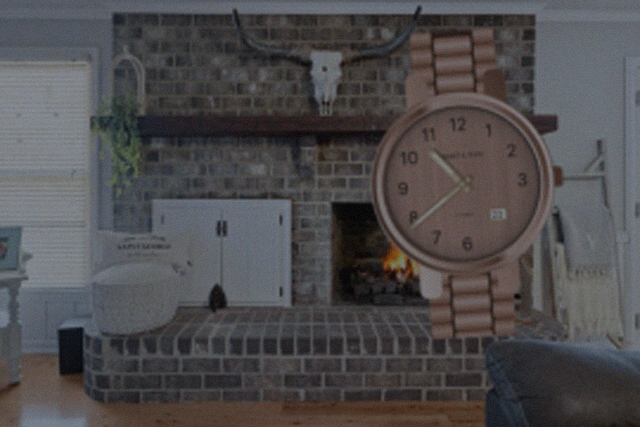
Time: **10:39**
